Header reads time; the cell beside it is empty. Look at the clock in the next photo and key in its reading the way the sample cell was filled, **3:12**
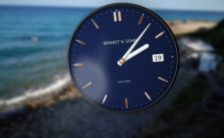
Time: **2:07**
